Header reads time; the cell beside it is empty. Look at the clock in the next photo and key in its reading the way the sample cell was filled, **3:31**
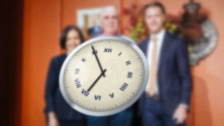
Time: **6:55**
